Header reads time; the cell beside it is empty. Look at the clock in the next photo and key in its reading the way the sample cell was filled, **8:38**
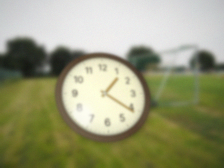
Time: **1:21**
